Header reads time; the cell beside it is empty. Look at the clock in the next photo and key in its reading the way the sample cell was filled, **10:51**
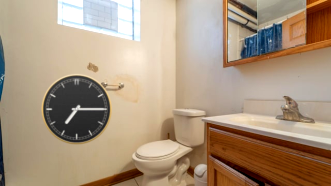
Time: **7:15**
